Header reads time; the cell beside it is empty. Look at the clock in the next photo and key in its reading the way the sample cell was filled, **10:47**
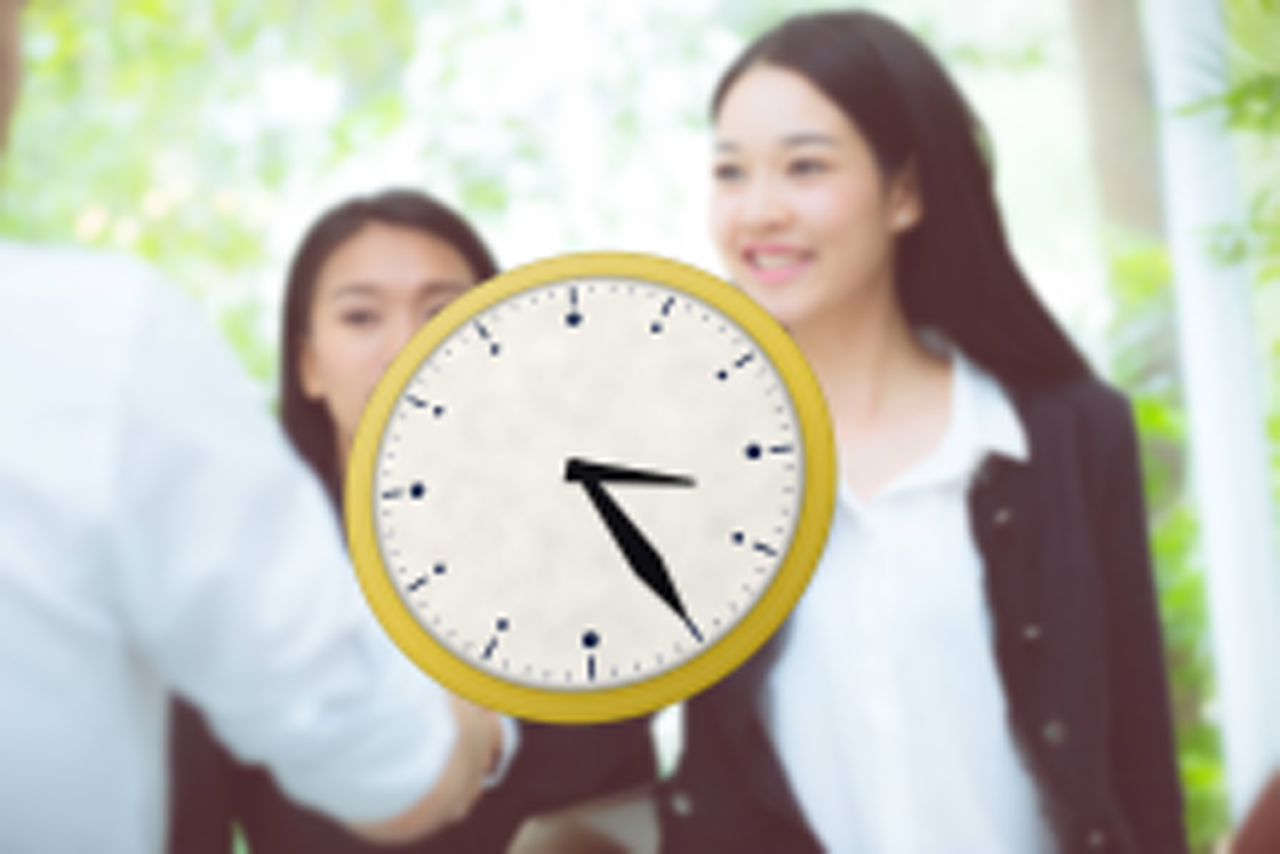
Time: **3:25**
